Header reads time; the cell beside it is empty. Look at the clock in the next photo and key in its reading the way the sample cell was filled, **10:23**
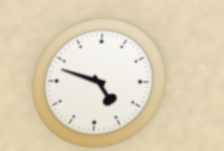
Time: **4:48**
